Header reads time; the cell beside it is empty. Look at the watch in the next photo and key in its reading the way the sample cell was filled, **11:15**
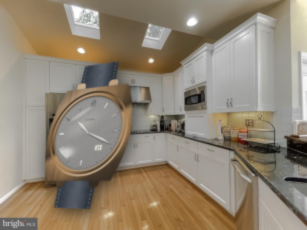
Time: **10:19**
